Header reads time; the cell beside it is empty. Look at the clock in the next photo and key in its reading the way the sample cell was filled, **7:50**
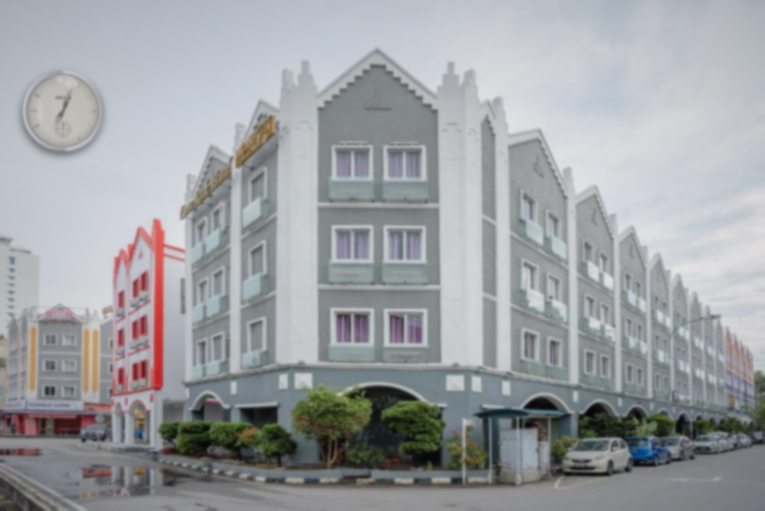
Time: **7:03**
